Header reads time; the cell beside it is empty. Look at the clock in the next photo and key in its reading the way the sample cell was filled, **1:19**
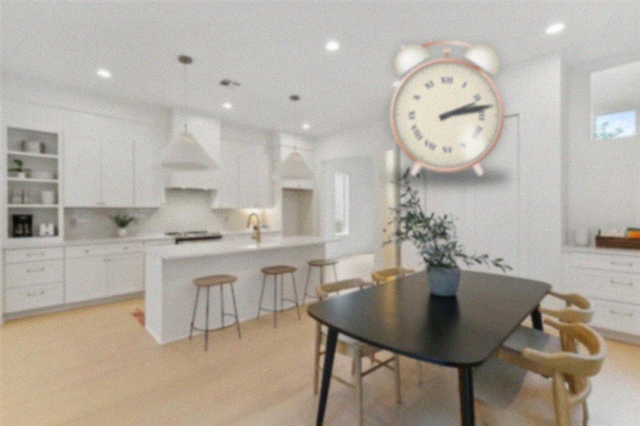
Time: **2:13**
